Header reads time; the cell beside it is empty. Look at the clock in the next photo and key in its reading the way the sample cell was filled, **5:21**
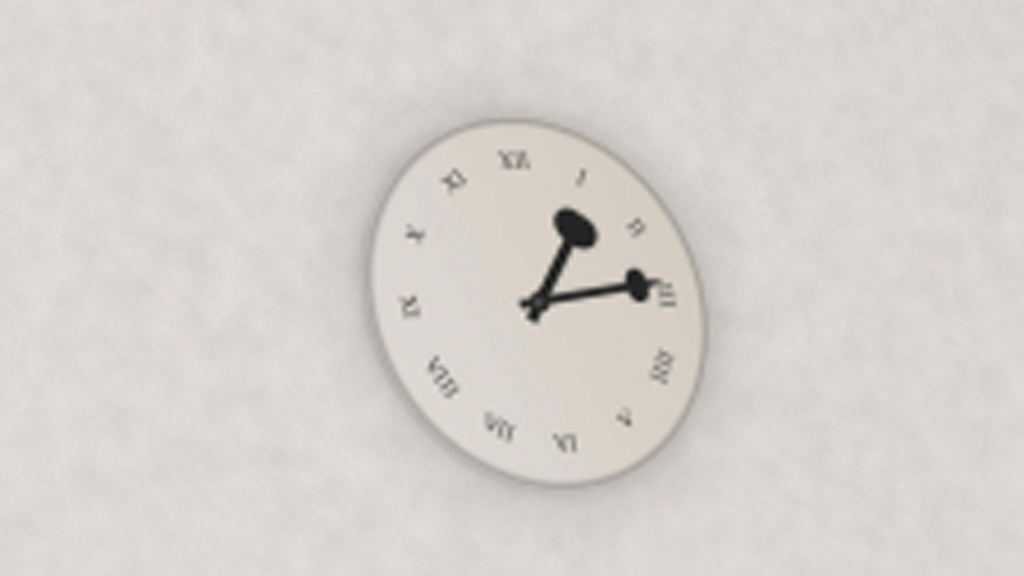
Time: **1:14**
